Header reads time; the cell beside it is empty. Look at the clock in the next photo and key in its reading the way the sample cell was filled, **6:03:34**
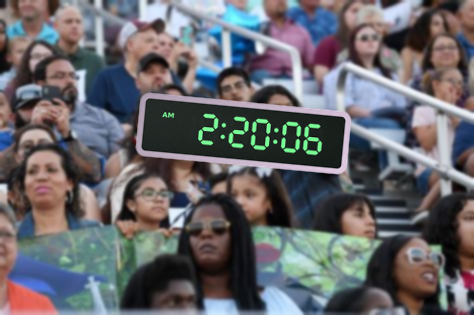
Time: **2:20:06**
